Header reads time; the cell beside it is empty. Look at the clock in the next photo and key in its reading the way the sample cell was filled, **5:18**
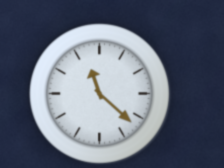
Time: **11:22**
